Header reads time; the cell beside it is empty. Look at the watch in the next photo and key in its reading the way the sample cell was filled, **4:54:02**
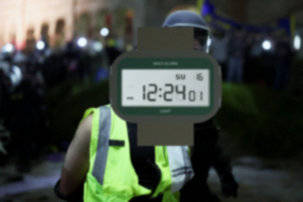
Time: **12:24:01**
